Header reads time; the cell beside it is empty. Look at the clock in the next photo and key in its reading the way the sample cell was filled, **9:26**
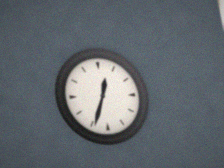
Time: **12:34**
